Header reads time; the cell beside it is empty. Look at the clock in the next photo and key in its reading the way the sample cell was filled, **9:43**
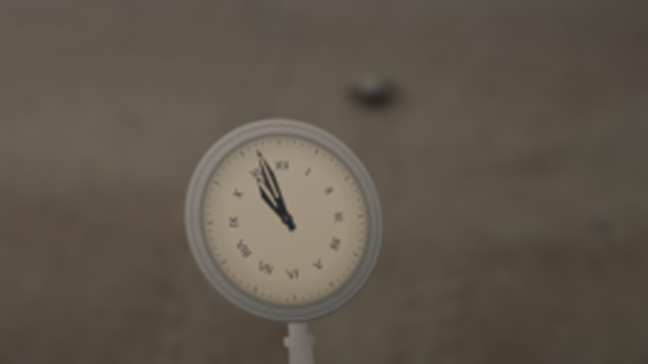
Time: **10:57**
